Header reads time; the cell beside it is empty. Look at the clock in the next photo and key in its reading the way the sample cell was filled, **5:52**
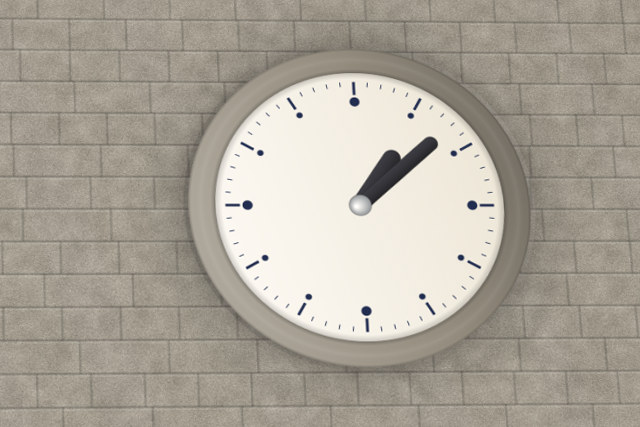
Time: **1:08**
